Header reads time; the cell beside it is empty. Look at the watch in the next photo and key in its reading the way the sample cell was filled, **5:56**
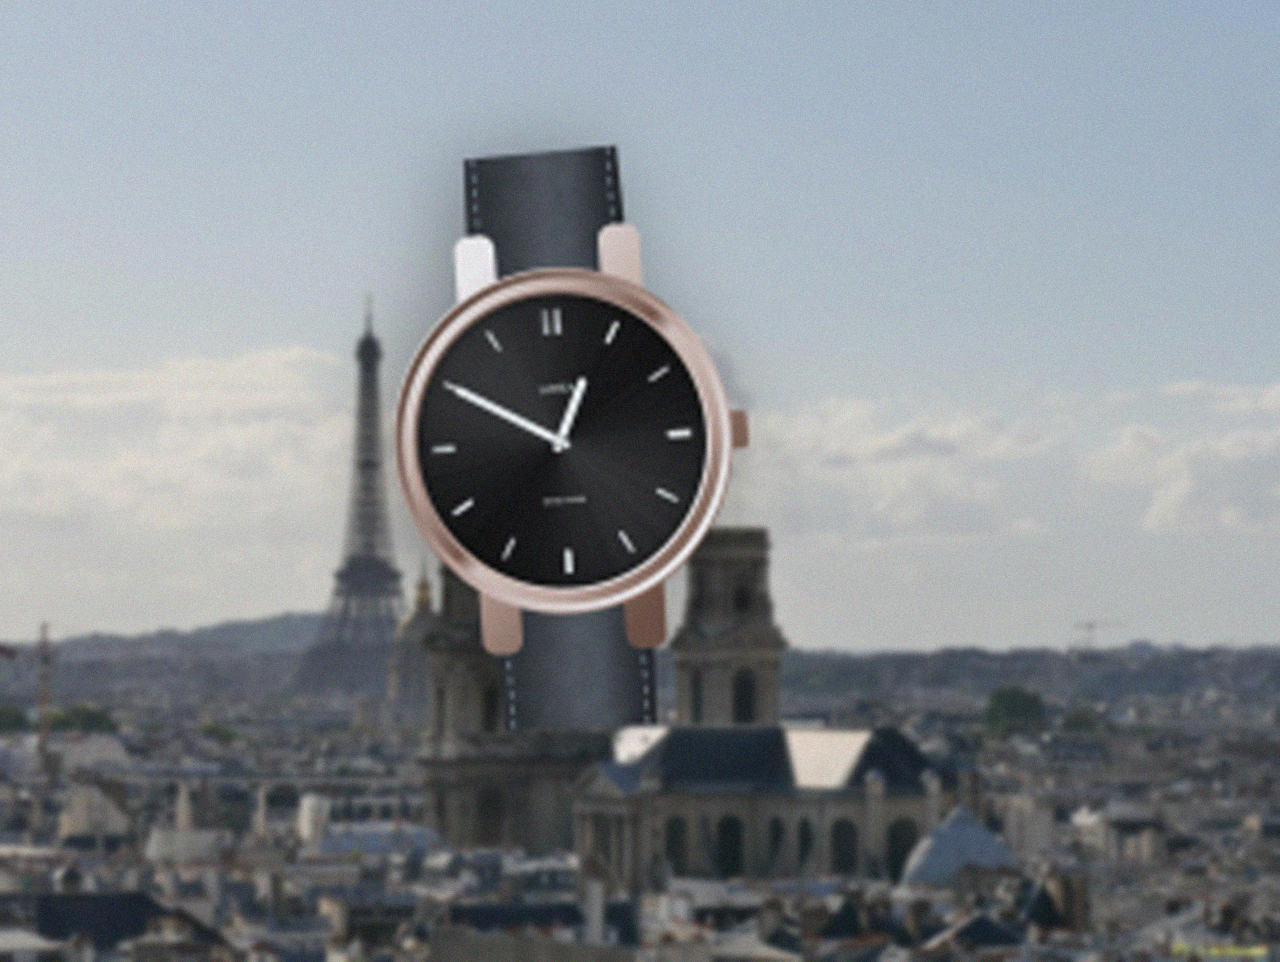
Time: **12:50**
